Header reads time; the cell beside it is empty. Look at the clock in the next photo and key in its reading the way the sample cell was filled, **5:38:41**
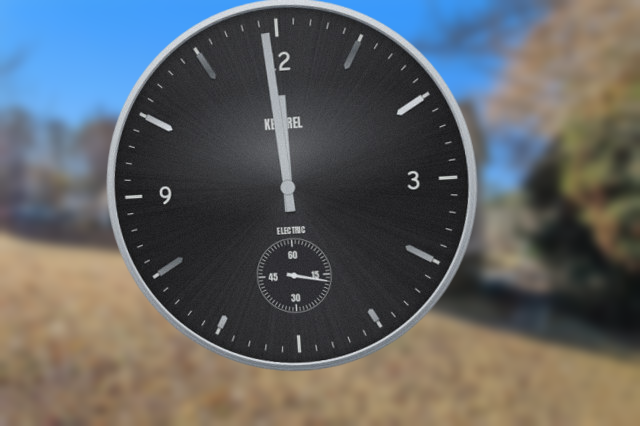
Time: **11:59:17**
